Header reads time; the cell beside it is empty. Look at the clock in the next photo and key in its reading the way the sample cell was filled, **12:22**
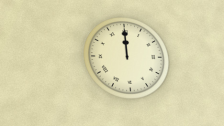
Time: **12:00**
